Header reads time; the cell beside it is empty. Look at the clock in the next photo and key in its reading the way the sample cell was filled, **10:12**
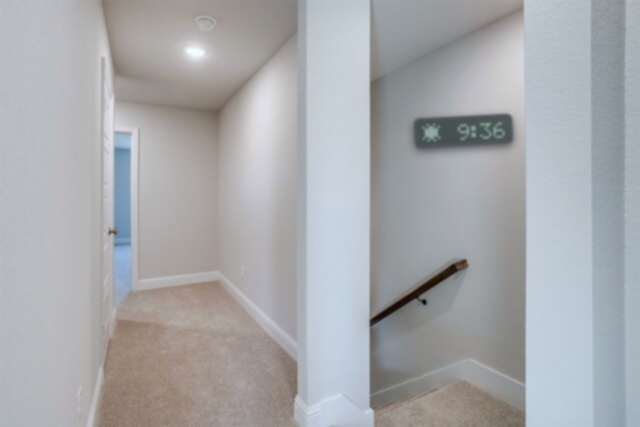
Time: **9:36**
